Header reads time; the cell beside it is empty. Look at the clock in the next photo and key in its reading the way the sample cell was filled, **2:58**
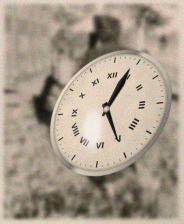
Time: **5:04**
